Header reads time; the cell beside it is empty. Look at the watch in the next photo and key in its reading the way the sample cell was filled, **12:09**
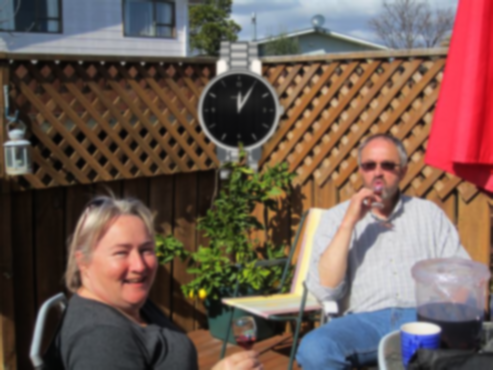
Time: **12:05**
